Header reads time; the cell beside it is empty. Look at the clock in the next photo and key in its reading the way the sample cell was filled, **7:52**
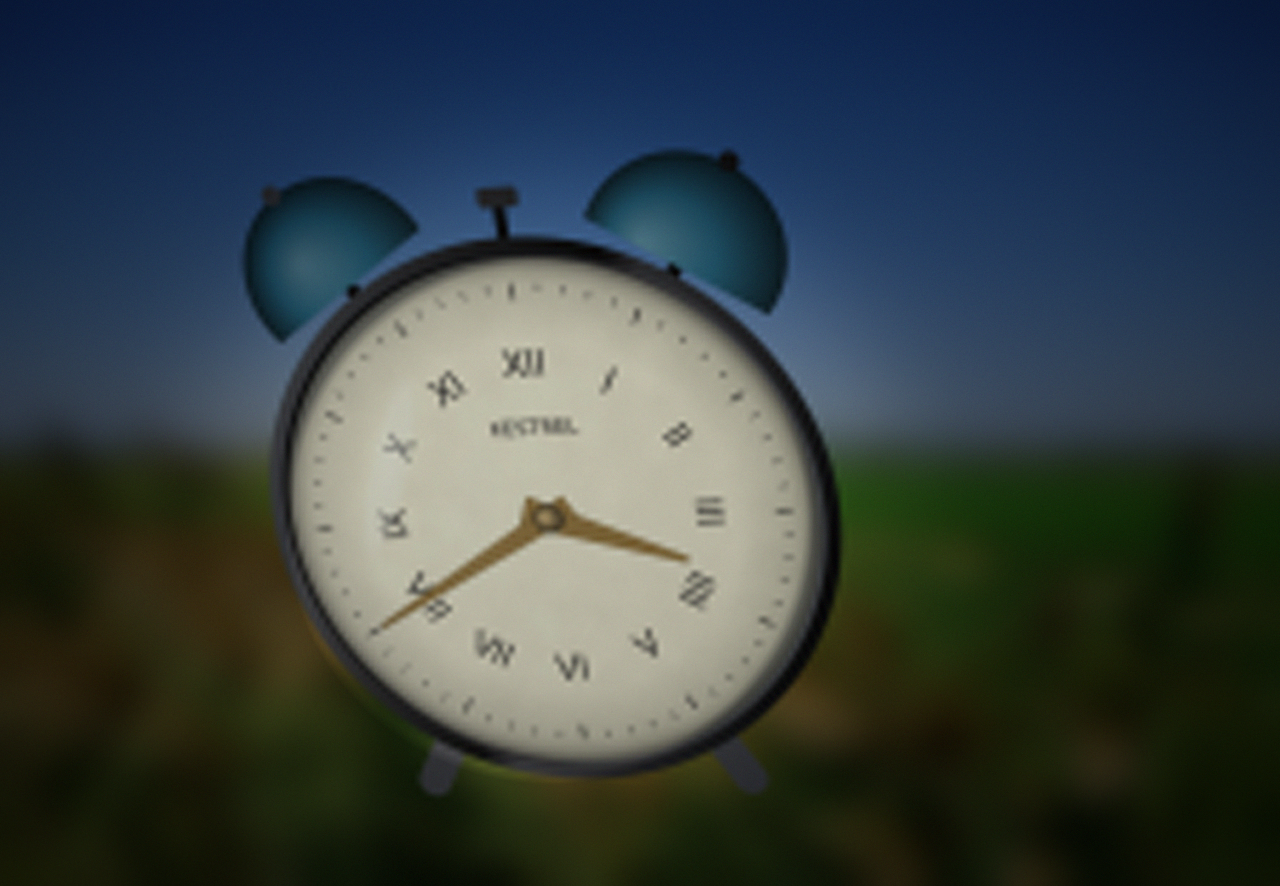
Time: **3:40**
